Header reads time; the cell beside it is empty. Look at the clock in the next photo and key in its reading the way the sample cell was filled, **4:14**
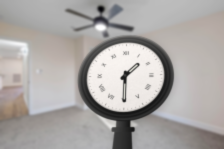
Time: **1:30**
